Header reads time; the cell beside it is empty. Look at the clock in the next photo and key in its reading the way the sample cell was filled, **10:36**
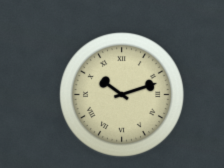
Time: **10:12**
